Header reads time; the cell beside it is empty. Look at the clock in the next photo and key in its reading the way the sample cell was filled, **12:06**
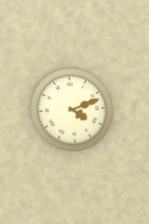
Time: **4:12**
